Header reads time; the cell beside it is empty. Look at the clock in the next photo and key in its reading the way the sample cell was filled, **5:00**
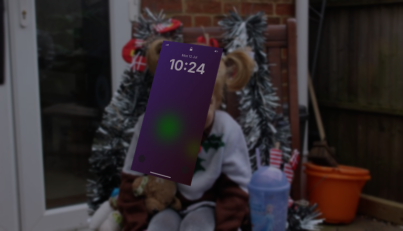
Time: **10:24**
